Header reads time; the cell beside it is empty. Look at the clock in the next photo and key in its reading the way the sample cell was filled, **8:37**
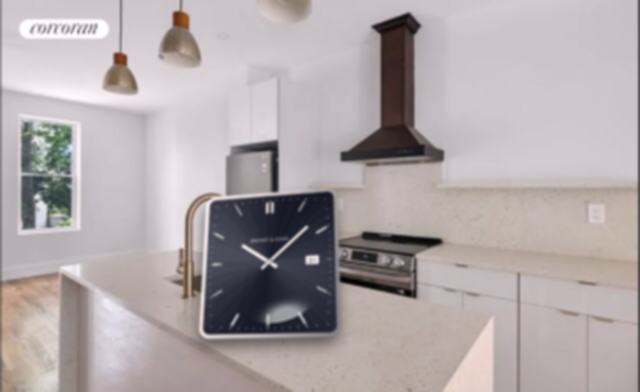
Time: **10:08**
